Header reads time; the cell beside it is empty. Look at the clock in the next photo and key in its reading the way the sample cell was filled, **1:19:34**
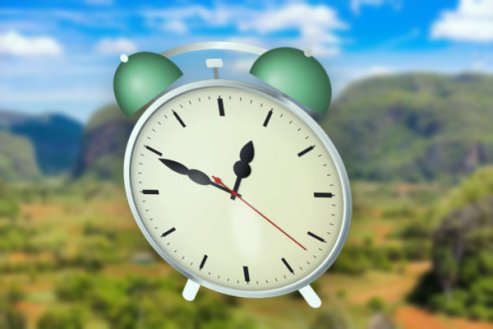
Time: **12:49:22**
